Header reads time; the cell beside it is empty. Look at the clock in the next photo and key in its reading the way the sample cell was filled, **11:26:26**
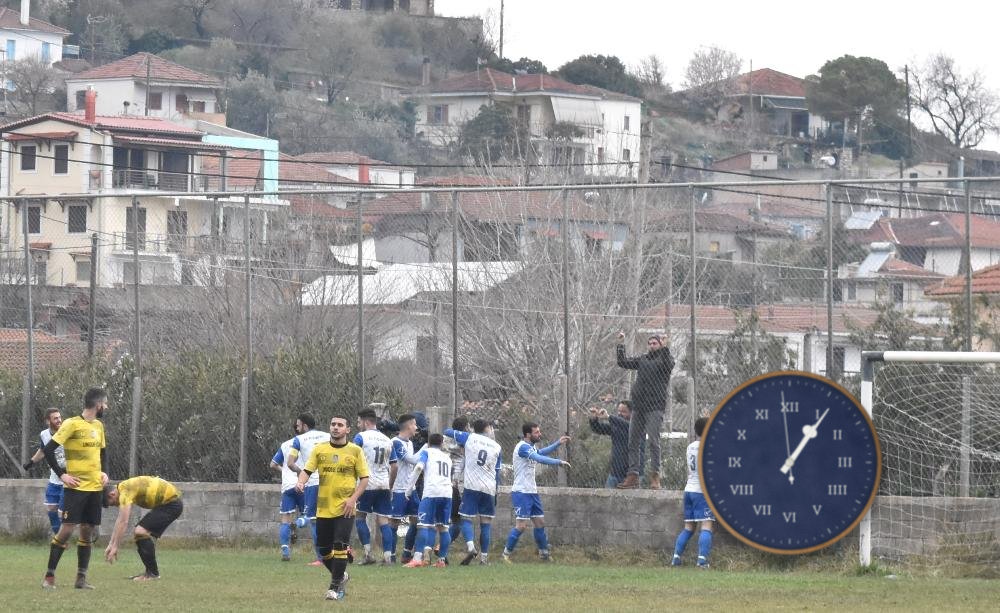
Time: **1:05:59**
